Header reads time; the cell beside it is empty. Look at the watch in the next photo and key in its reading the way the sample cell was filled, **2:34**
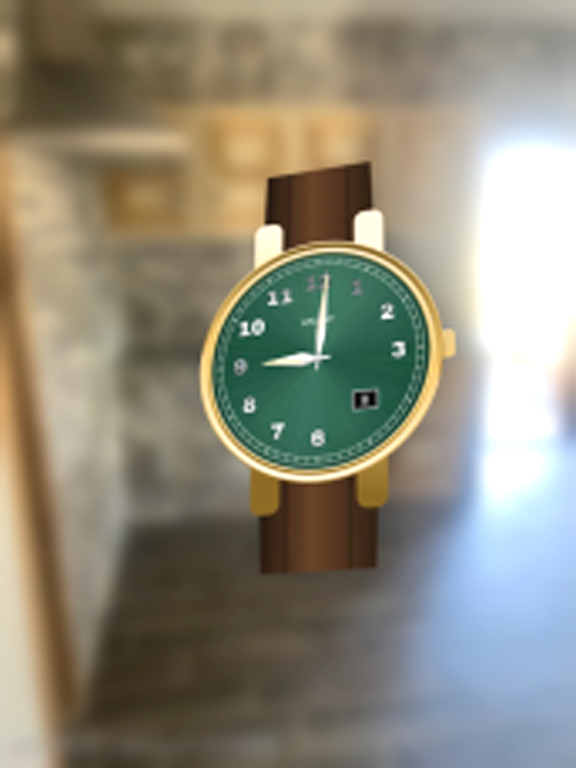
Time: **9:01**
